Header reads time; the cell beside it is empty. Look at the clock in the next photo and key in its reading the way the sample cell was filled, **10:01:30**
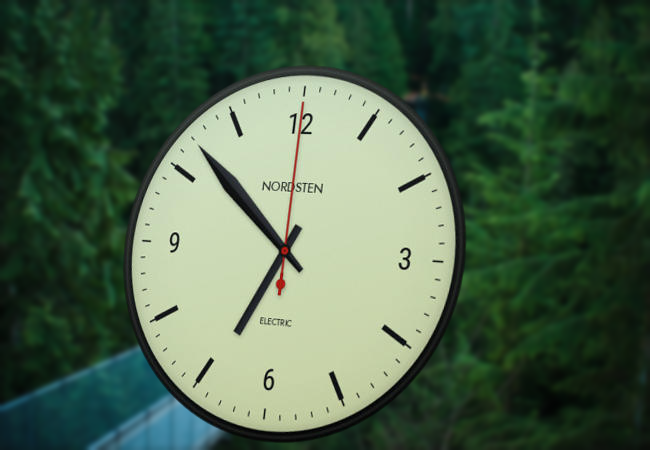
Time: **6:52:00**
